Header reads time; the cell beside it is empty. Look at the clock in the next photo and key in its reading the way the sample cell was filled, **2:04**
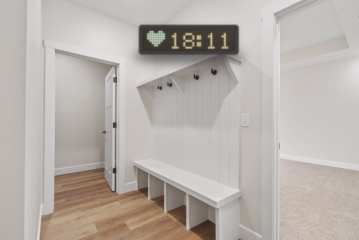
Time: **18:11**
